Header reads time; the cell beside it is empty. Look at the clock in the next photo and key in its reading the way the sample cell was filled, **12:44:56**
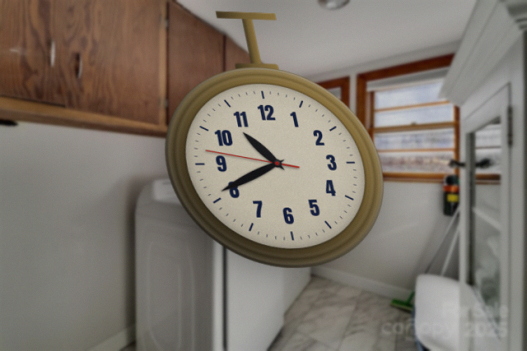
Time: **10:40:47**
